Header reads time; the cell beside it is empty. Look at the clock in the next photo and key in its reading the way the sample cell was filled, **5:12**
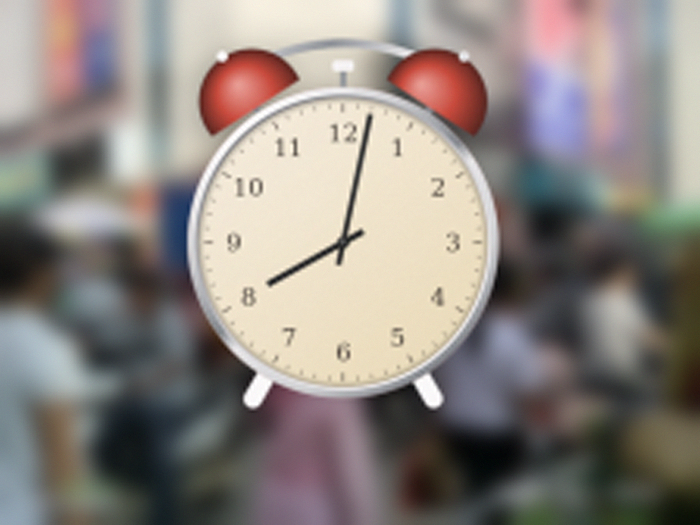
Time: **8:02**
